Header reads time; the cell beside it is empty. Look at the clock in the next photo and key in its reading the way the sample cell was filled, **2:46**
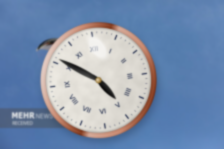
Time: **4:51**
